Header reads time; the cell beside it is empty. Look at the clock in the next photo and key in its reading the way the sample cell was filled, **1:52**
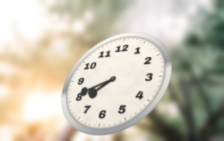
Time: **7:41**
